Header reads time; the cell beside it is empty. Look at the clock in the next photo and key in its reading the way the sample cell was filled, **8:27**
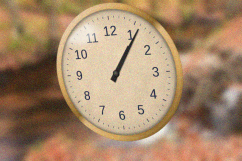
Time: **1:06**
